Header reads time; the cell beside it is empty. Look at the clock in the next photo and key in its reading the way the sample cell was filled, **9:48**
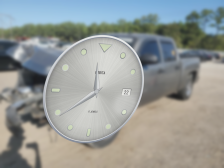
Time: **11:39**
